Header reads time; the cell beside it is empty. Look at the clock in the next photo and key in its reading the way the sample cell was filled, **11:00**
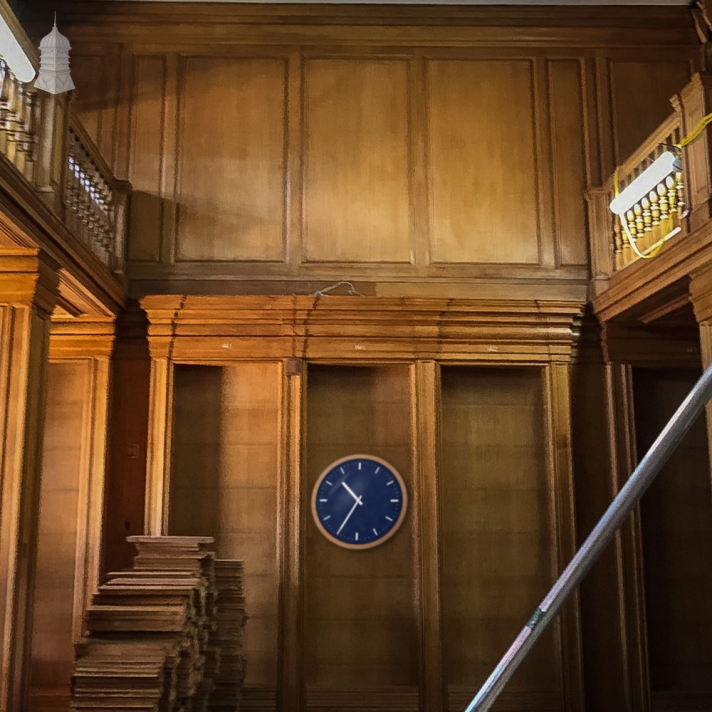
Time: **10:35**
